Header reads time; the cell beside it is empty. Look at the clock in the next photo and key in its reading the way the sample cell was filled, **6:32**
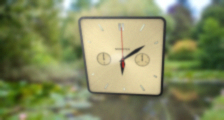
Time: **6:09**
